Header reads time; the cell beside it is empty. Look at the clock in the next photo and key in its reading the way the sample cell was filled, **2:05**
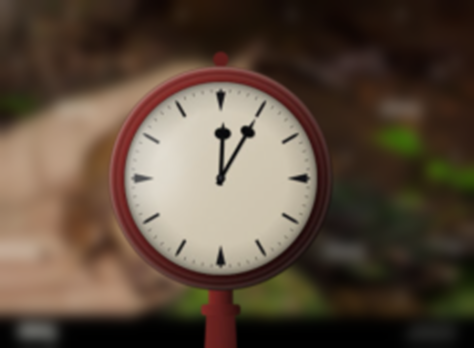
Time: **12:05**
